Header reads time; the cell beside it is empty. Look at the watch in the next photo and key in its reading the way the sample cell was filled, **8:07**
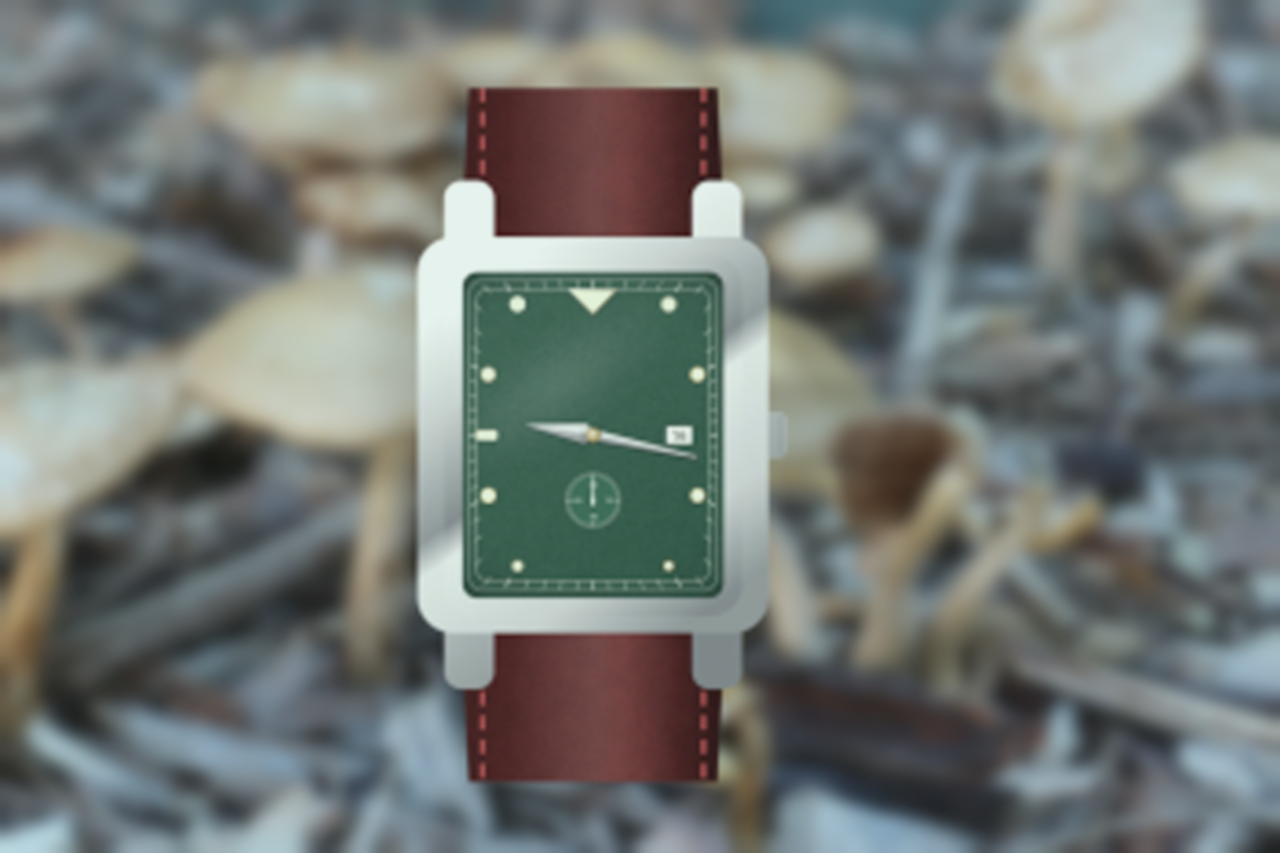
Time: **9:17**
